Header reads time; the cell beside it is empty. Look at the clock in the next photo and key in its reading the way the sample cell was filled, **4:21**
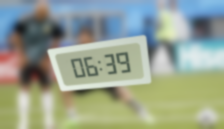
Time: **6:39**
